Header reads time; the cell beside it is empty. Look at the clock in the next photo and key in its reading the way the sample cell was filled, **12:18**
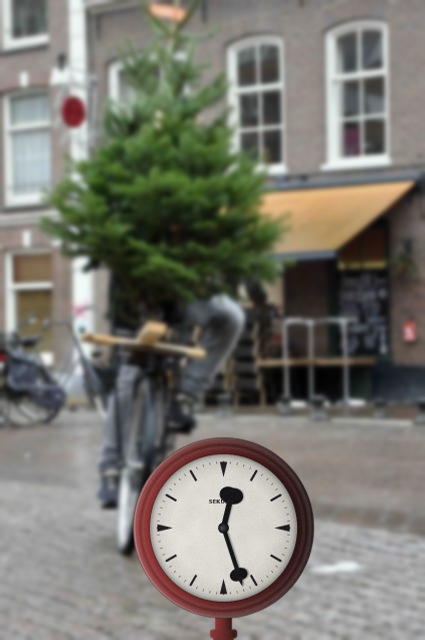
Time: **12:27**
